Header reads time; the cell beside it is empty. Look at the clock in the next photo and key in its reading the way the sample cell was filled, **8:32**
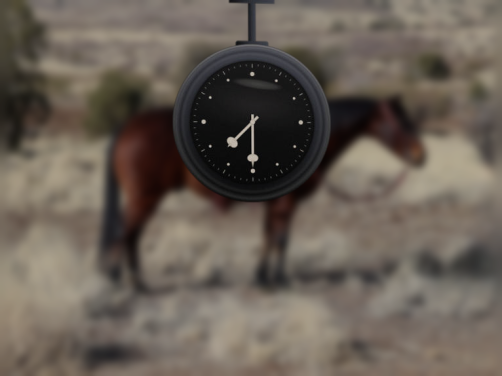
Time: **7:30**
